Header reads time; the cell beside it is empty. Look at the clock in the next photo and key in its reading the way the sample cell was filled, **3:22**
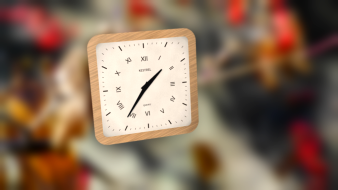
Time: **1:36**
